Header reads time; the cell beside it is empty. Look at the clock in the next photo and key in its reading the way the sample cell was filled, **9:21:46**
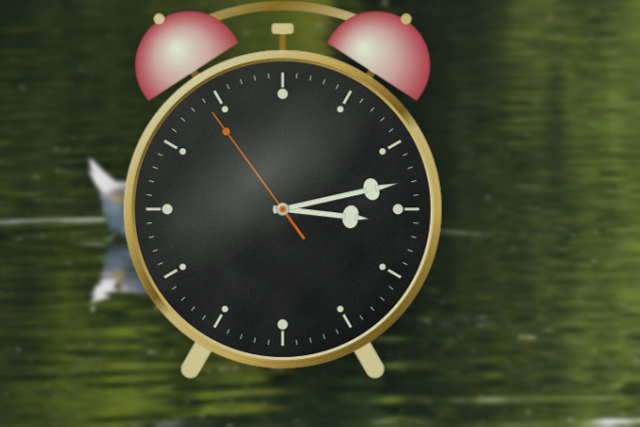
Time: **3:12:54**
